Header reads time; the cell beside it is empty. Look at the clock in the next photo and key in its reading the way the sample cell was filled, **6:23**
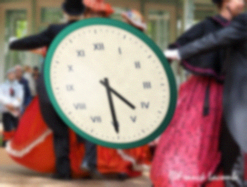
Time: **4:30**
